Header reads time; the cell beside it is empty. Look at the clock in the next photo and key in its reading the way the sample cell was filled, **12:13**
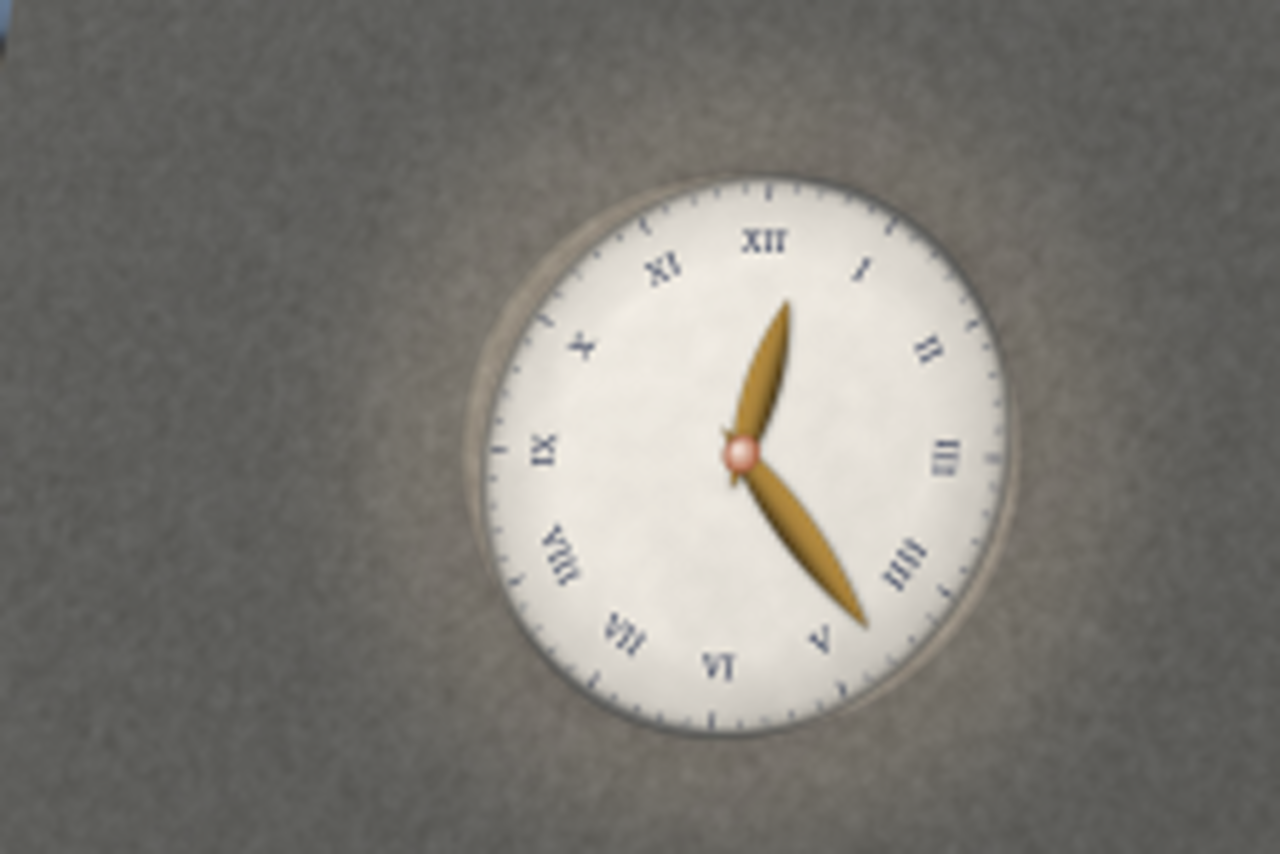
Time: **12:23**
